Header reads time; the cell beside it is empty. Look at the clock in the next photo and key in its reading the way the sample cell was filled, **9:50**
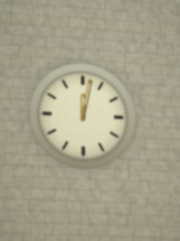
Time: **12:02**
